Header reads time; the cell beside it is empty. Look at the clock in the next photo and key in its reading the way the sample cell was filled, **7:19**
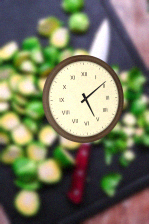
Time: **5:09**
